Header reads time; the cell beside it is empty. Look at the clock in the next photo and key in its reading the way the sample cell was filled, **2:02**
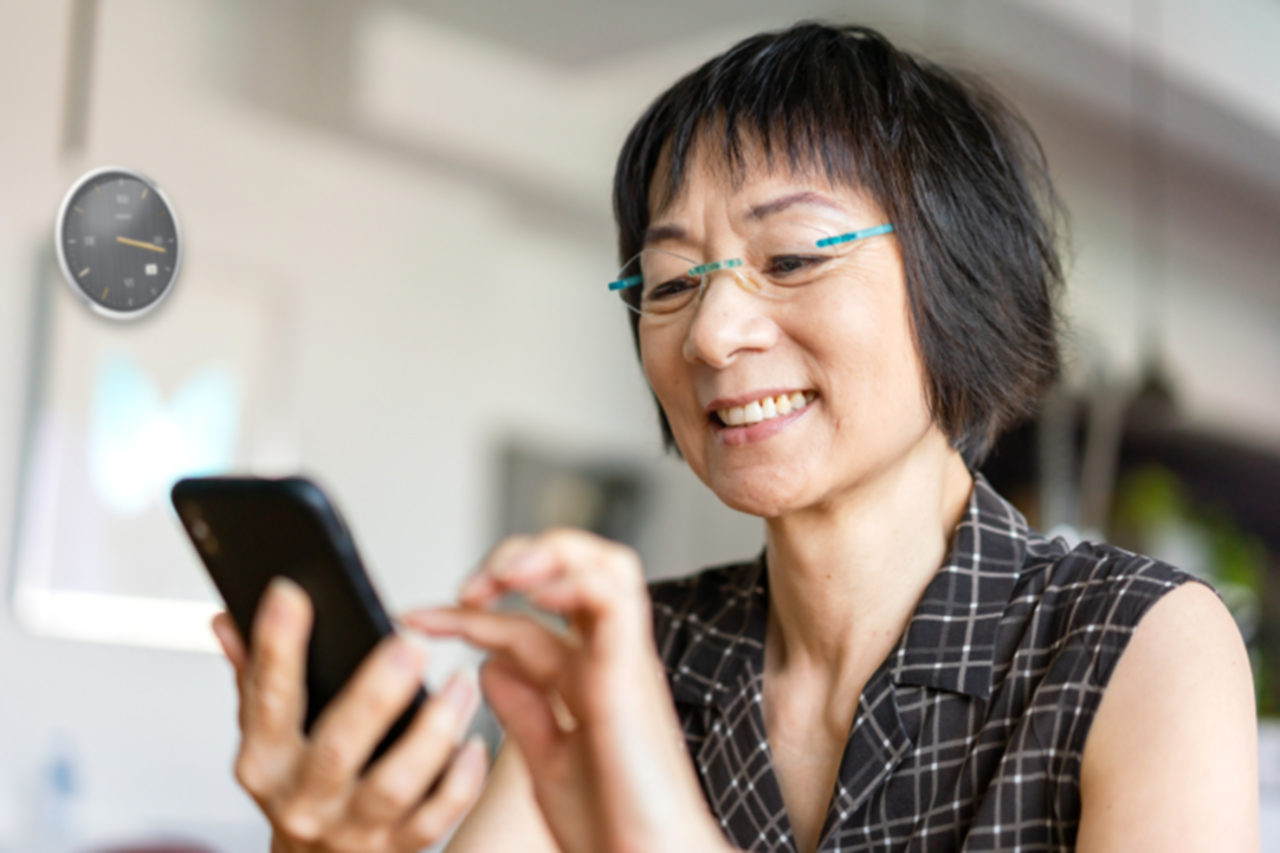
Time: **3:17**
